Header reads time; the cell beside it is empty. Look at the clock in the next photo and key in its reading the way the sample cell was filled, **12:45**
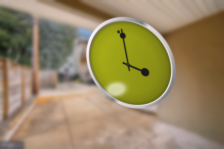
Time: **4:01**
